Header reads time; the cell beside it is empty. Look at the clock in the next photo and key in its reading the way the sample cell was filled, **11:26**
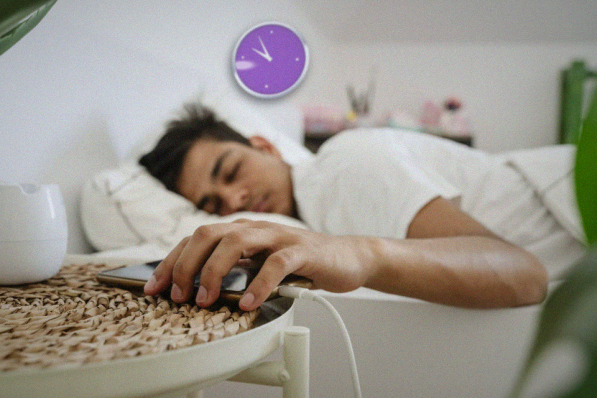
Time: **9:55**
